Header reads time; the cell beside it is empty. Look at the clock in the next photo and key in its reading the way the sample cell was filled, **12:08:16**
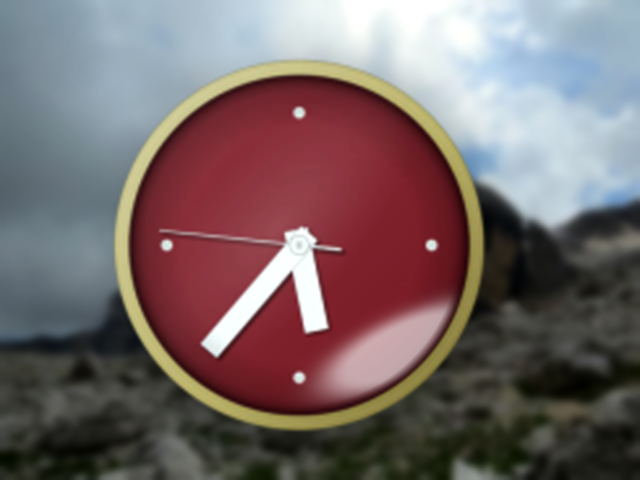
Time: **5:36:46**
